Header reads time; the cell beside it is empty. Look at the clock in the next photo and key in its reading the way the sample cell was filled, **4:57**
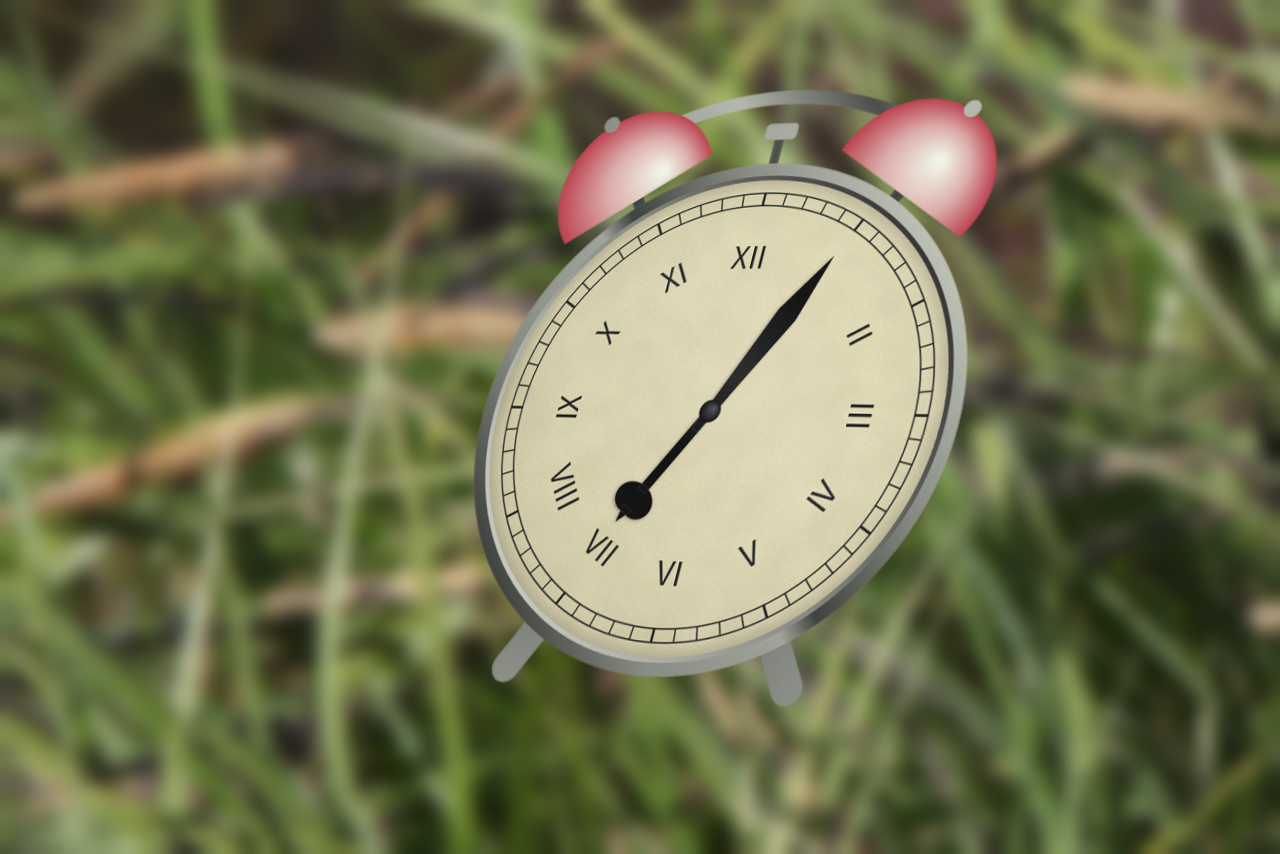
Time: **7:05**
